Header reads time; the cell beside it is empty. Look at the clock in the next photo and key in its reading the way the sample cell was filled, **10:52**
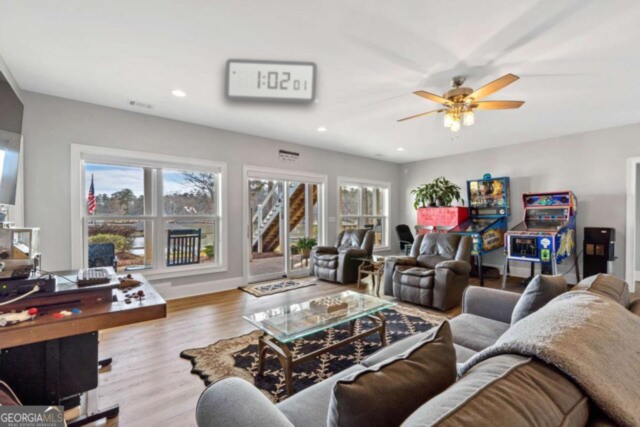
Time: **1:02**
